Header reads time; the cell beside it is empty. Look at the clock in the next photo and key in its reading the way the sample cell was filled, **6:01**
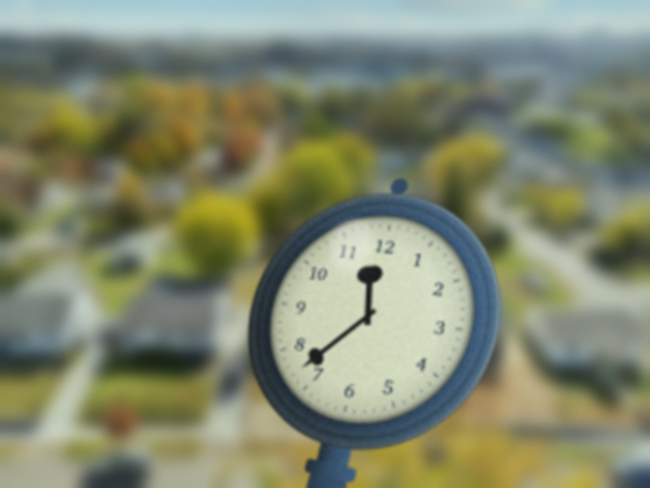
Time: **11:37**
